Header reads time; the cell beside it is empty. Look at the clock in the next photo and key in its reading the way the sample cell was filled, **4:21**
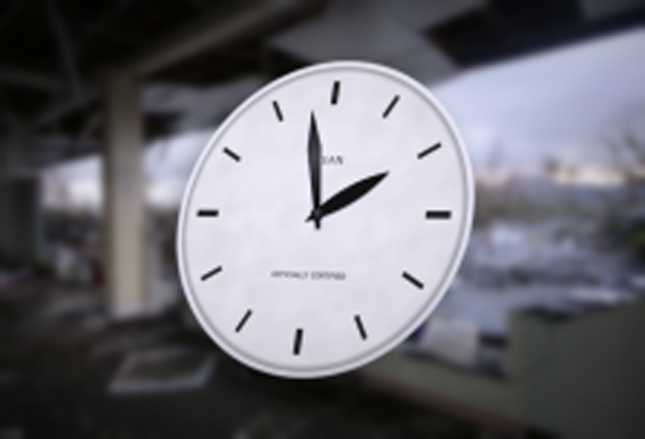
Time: **1:58**
